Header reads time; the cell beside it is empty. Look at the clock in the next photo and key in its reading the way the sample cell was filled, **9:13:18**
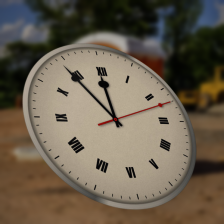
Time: **11:54:12**
